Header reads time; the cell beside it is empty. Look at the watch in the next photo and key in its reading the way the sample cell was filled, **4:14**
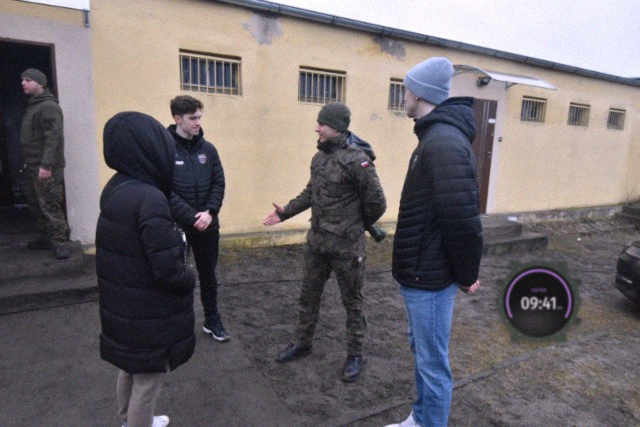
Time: **9:41**
